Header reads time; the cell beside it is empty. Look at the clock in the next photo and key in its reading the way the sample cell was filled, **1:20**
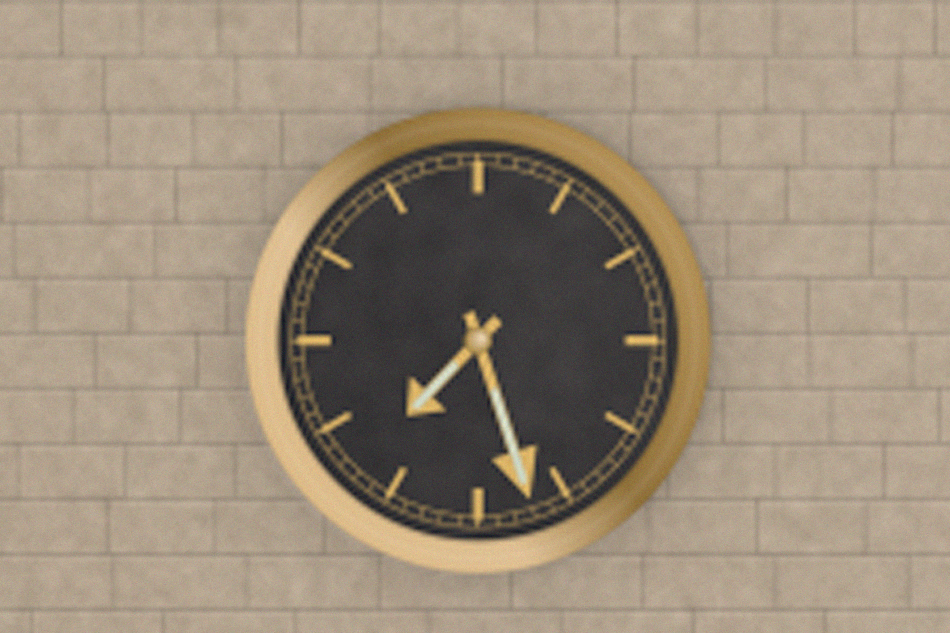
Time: **7:27**
